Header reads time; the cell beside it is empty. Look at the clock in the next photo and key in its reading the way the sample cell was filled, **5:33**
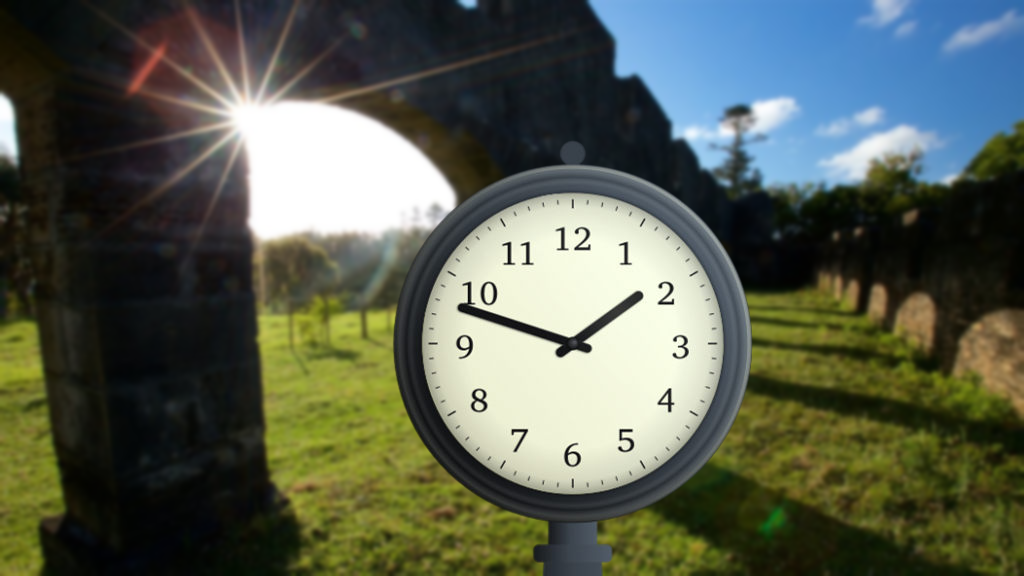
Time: **1:48**
